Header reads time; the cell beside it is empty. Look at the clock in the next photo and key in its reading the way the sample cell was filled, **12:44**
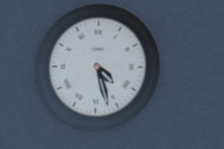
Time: **4:27**
